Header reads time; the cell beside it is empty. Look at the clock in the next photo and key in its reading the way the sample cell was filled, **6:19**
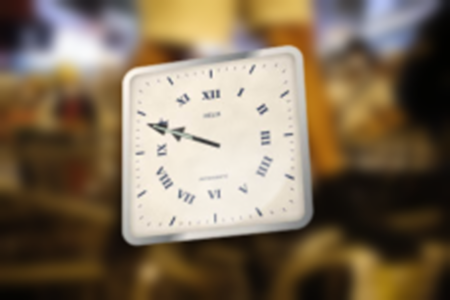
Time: **9:49**
